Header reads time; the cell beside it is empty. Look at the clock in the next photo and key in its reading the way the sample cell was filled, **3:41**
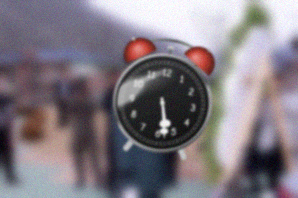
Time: **5:28**
